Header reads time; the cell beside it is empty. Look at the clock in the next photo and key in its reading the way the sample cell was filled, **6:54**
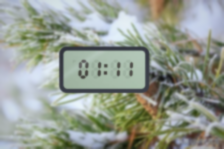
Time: **1:11**
